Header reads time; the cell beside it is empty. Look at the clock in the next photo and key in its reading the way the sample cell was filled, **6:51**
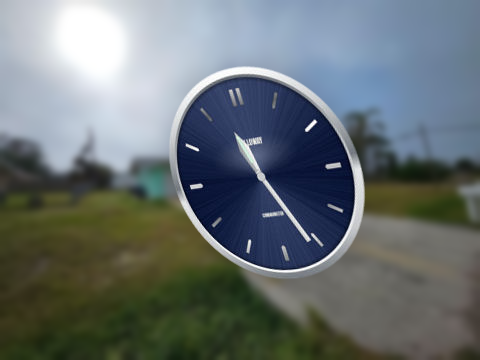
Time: **11:26**
